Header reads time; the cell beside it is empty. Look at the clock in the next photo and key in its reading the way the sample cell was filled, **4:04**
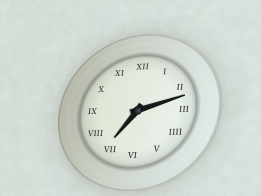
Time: **7:12**
